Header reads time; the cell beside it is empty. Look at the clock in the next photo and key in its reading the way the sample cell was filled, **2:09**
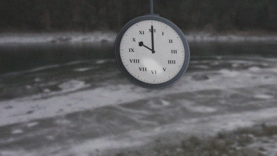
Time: **10:00**
